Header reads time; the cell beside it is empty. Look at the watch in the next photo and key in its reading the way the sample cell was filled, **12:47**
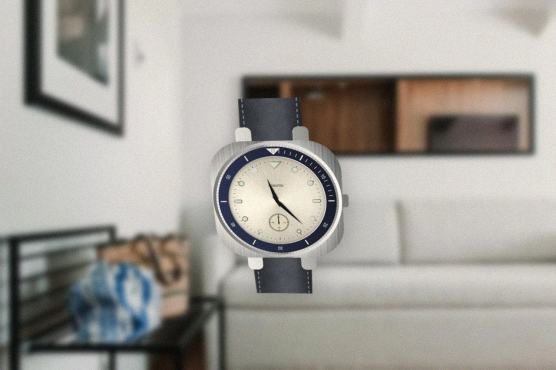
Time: **11:23**
